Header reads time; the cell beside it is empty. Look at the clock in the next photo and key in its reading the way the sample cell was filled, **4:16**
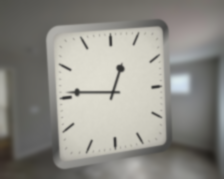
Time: **12:46**
